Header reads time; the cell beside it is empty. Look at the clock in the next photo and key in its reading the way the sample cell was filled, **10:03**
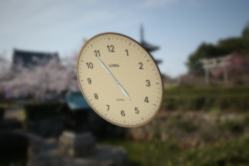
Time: **4:54**
